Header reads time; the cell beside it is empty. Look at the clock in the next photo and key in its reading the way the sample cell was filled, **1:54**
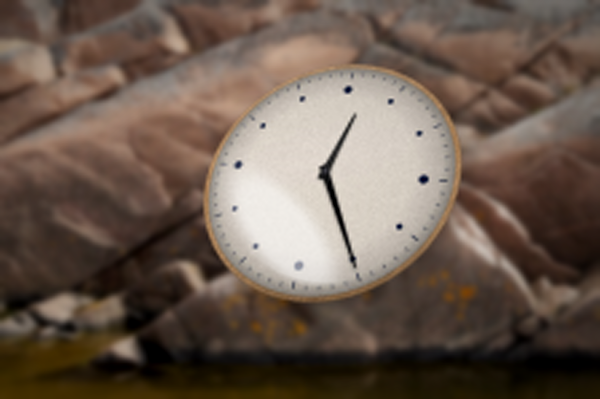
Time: **12:25**
